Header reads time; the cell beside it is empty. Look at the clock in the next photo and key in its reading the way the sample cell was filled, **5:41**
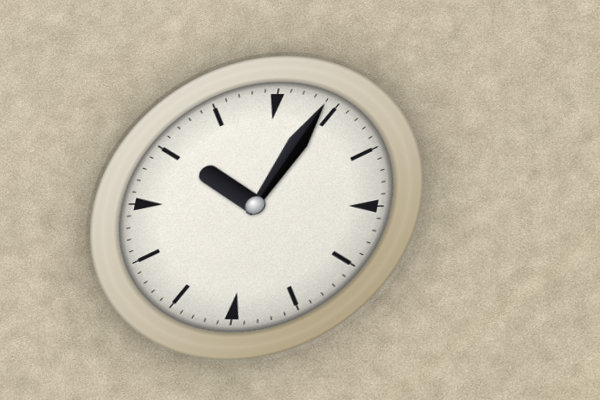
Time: **10:04**
